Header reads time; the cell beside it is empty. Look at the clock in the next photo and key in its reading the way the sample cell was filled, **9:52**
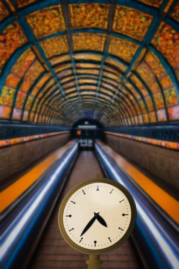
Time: **4:36**
